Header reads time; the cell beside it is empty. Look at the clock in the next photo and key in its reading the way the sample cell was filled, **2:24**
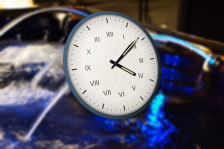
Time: **4:09**
